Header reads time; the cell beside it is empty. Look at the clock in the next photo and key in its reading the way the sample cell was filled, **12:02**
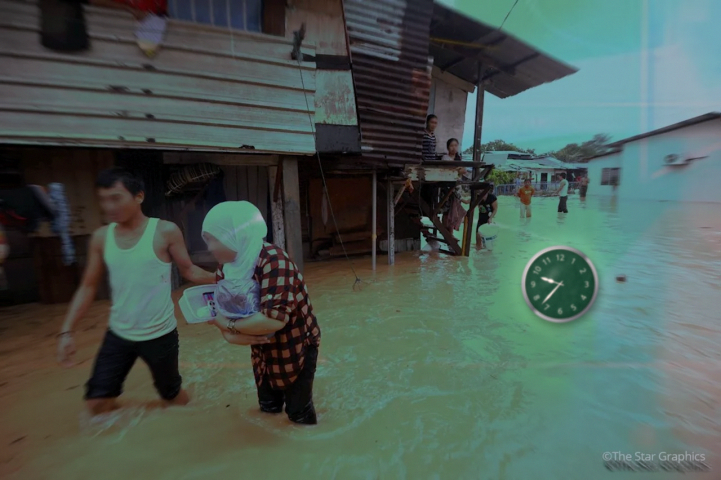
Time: **9:37**
